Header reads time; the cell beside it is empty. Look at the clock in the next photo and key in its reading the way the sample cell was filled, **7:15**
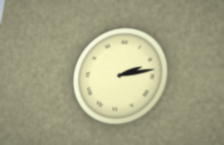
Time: **2:13**
